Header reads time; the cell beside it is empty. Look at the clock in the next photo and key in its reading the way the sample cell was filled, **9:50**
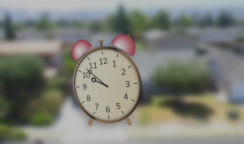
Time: **9:52**
